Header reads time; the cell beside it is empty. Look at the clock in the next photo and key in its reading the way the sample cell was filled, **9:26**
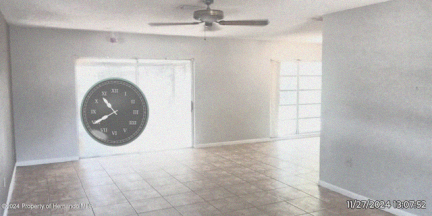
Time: **10:40**
